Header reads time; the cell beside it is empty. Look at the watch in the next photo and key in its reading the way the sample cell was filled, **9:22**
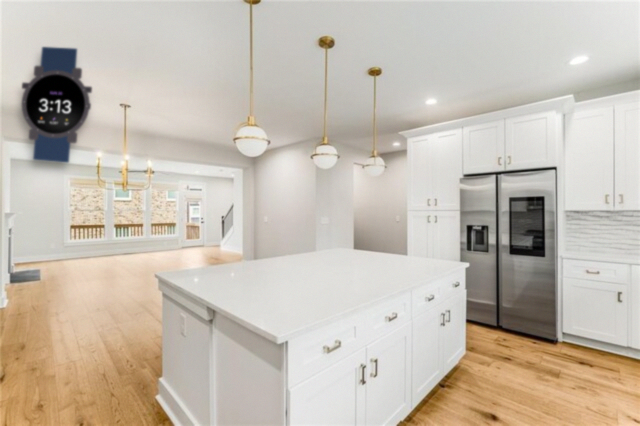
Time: **3:13**
